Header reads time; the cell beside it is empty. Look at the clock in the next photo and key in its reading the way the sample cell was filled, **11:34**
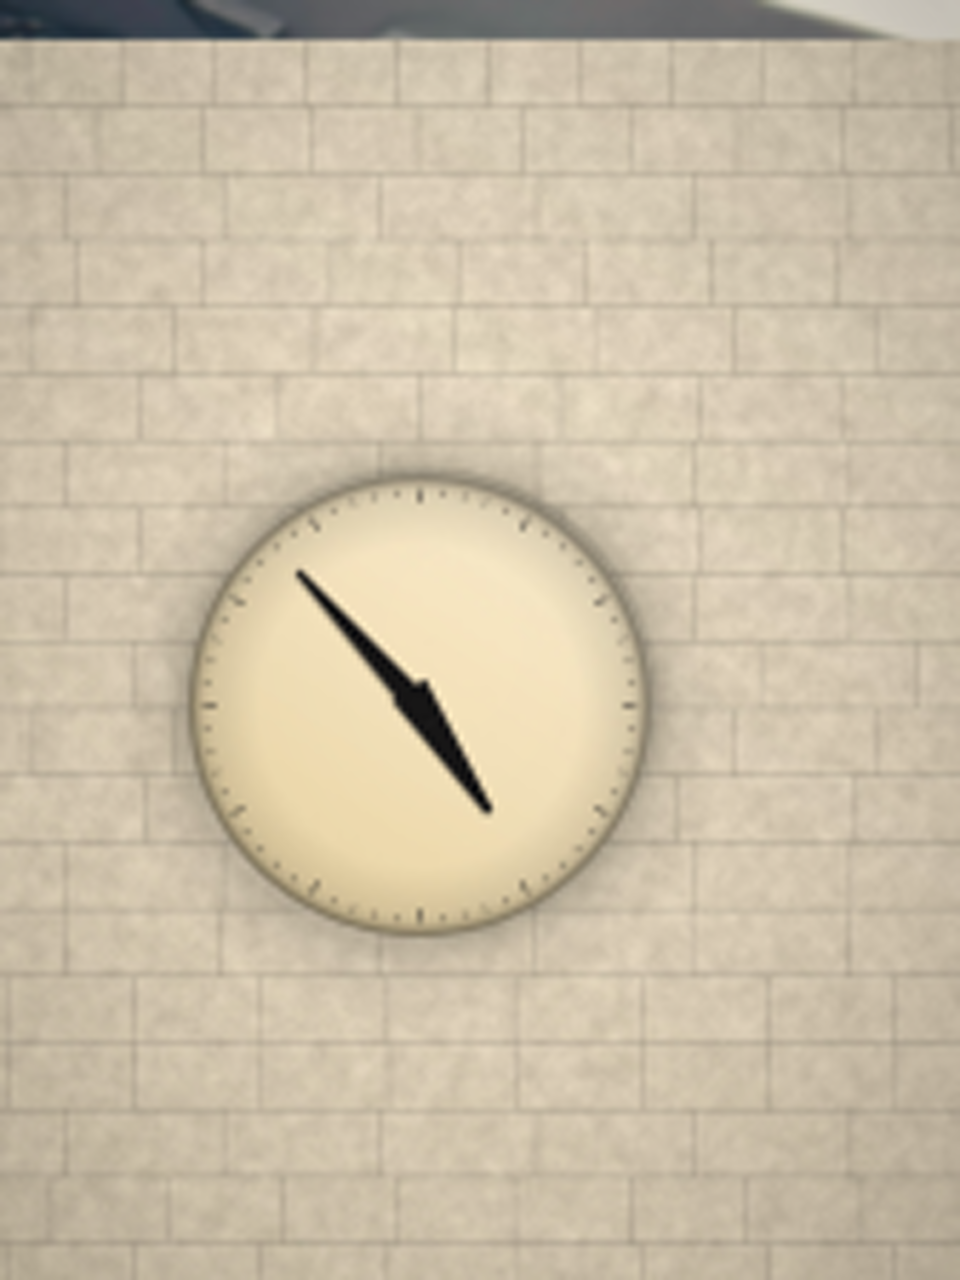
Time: **4:53**
